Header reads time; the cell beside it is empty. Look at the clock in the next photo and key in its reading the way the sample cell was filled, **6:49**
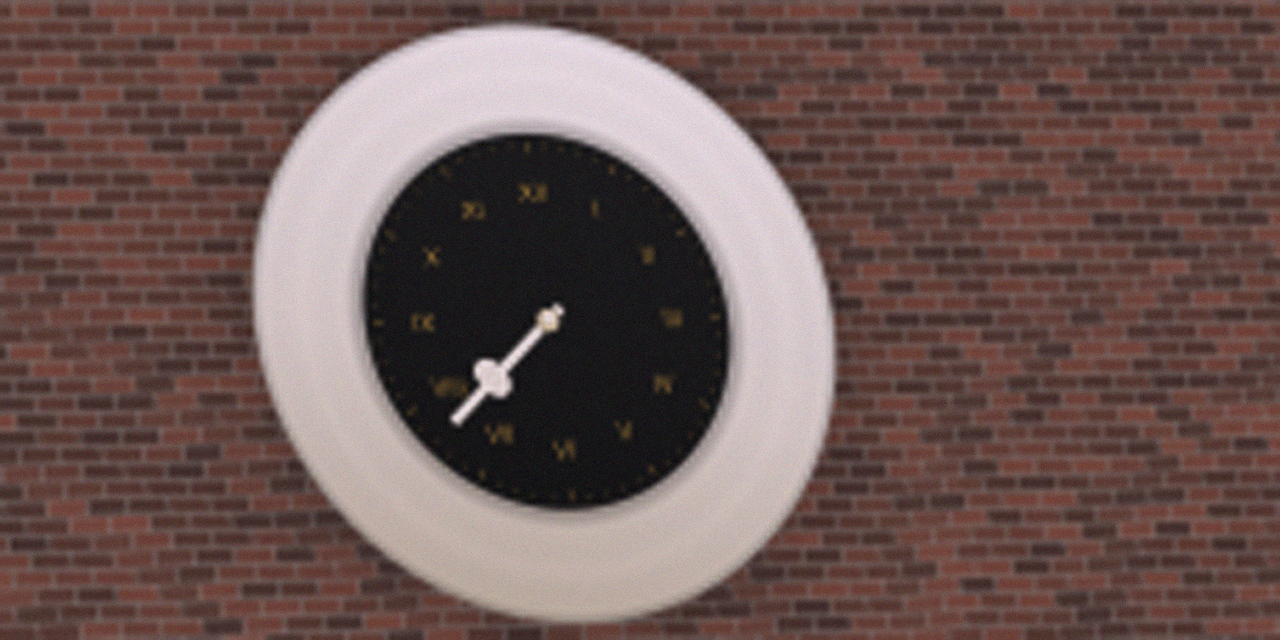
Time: **7:38**
